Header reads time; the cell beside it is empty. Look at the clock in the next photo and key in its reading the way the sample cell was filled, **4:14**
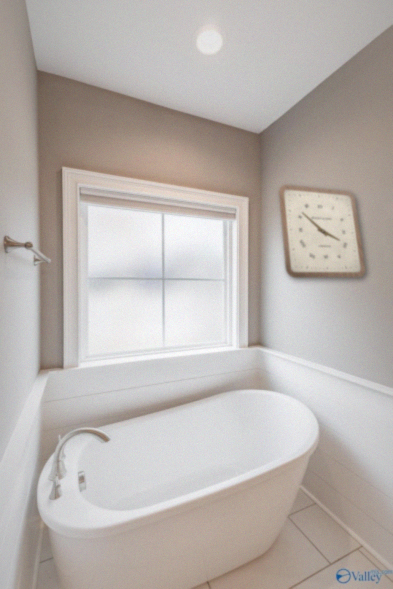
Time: **3:52**
